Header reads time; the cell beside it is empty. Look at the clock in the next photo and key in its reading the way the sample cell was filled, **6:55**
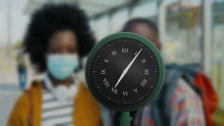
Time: **7:06**
